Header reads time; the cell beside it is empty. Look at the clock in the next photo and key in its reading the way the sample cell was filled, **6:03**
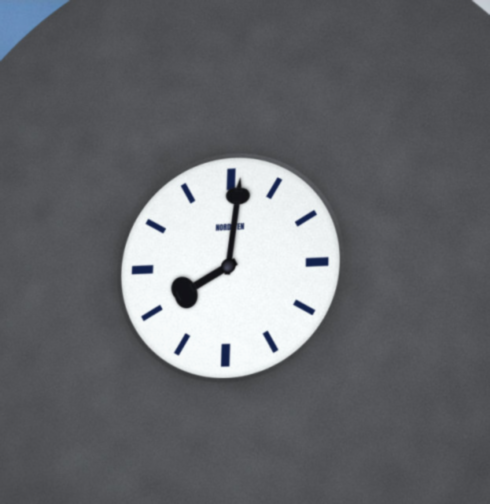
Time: **8:01**
